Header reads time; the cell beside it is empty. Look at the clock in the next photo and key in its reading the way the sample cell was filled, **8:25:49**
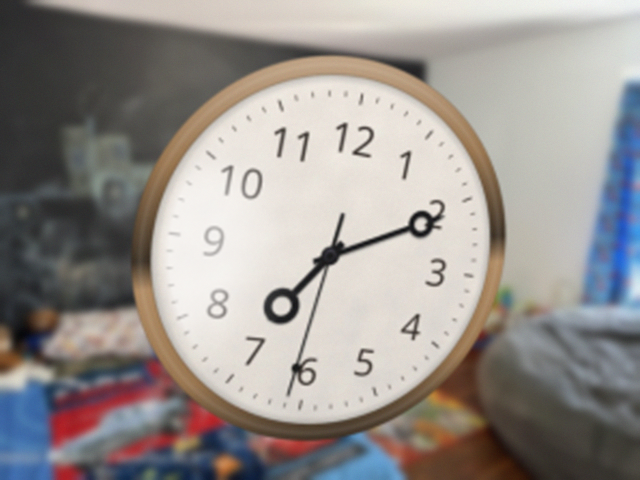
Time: **7:10:31**
